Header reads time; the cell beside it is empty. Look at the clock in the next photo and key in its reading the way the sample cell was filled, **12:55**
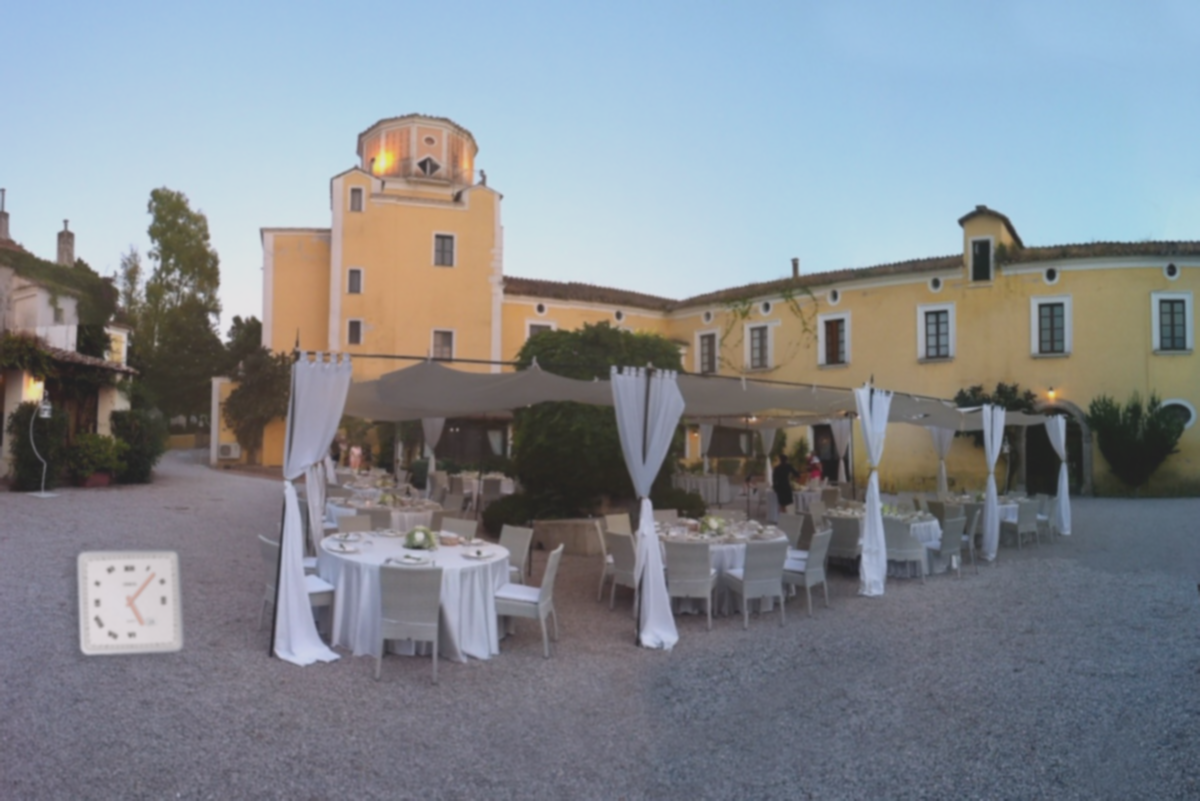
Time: **5:07**
